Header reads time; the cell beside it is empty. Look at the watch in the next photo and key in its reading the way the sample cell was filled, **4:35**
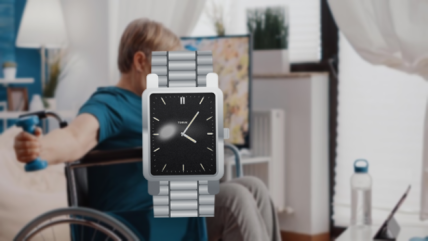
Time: **4:06**
